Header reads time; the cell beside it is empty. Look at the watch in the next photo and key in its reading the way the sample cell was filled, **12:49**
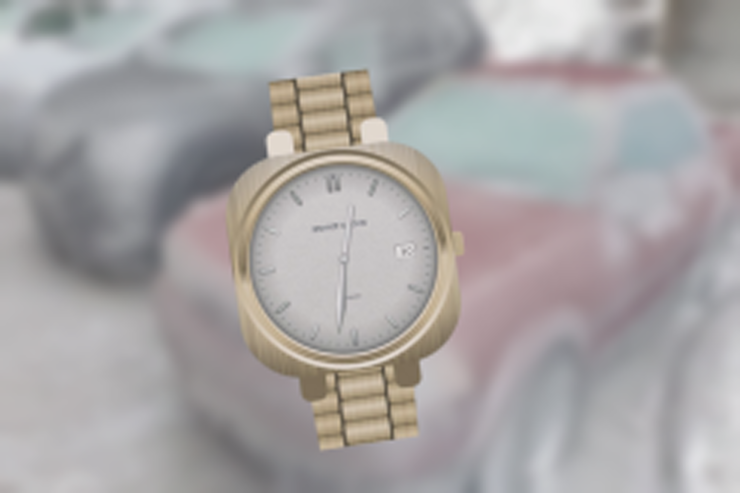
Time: **12:32**
